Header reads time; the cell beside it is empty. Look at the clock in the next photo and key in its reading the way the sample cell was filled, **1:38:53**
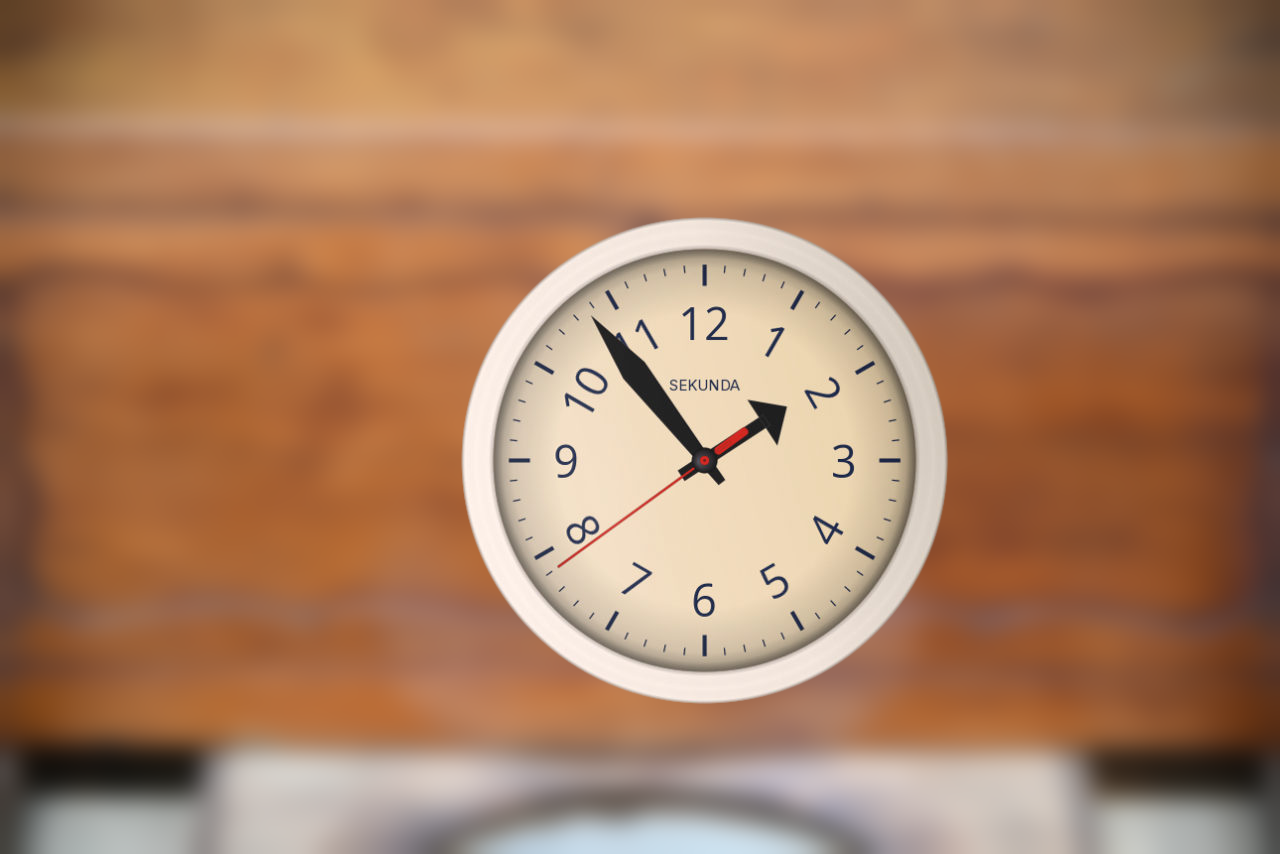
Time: **1:53:39**
